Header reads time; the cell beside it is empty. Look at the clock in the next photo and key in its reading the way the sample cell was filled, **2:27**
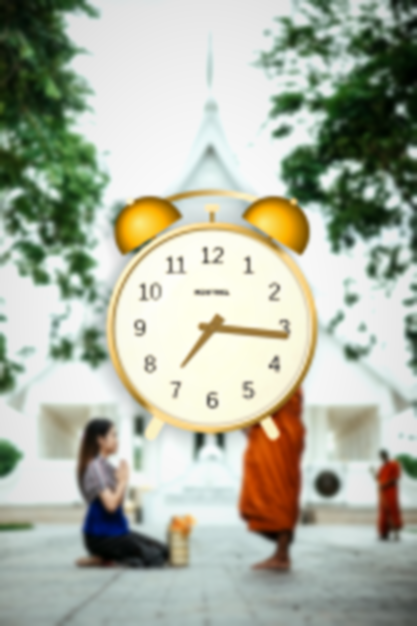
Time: **7:16**
